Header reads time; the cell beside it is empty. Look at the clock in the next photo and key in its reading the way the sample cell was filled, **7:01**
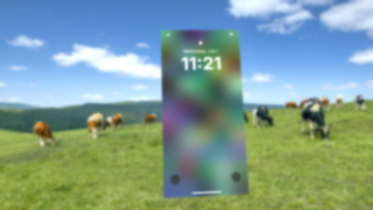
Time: **11:21**
